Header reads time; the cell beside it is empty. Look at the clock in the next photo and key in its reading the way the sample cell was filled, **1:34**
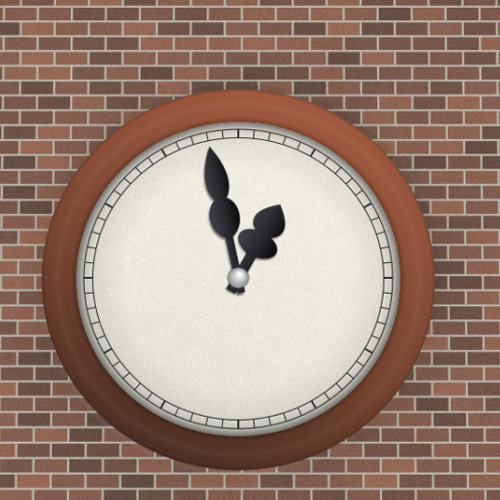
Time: **12:58**
